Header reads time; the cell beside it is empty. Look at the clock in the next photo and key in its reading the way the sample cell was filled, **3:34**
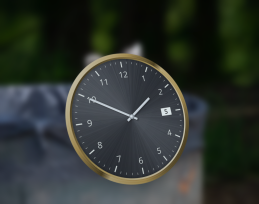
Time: **1:50**
